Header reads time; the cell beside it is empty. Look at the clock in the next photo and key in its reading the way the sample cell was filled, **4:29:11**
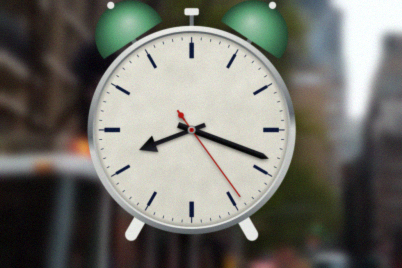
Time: **8:18:24**
